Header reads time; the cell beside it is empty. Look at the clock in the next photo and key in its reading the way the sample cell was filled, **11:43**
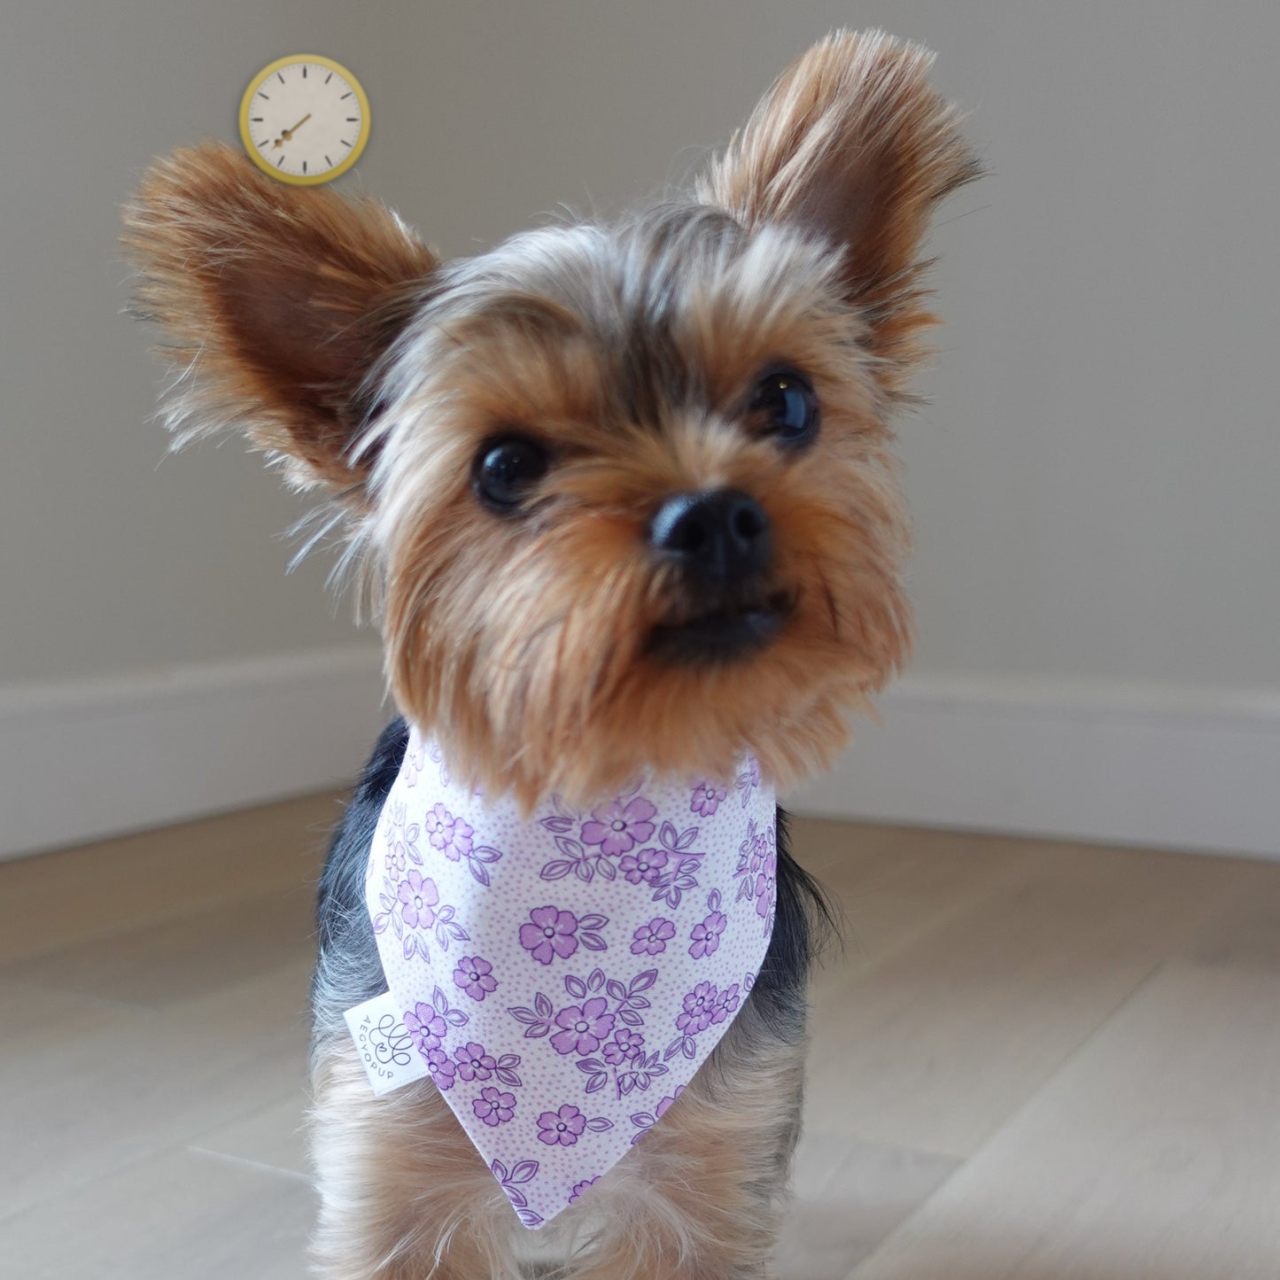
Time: **7:38**
